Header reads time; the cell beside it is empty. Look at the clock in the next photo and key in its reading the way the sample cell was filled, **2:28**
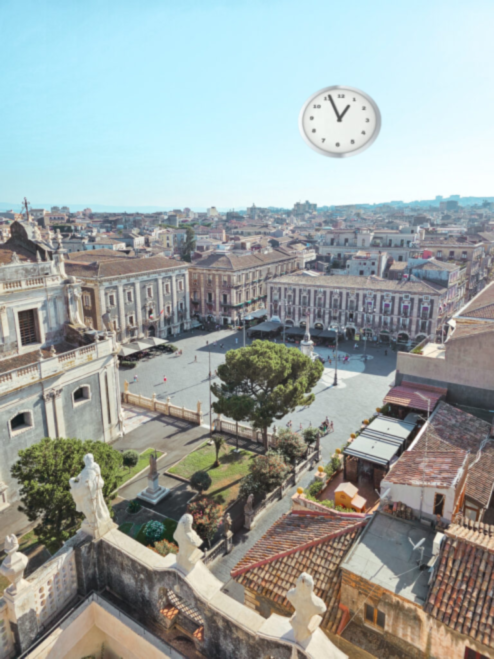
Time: **12:56**
